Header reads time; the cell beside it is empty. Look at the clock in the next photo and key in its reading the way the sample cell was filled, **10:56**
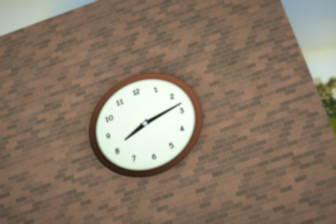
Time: **8:13**
